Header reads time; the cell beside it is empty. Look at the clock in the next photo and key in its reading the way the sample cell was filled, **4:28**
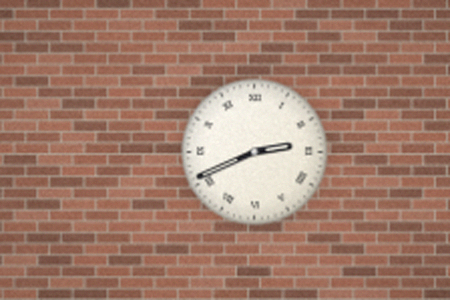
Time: **2:41**
